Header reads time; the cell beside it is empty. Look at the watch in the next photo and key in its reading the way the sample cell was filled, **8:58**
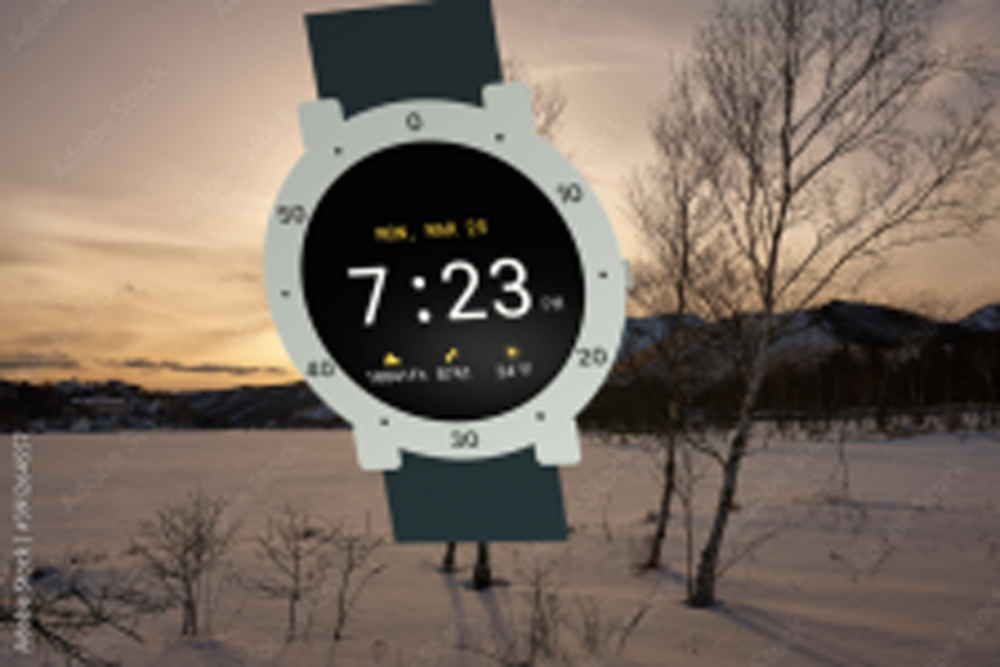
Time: **7:23**
